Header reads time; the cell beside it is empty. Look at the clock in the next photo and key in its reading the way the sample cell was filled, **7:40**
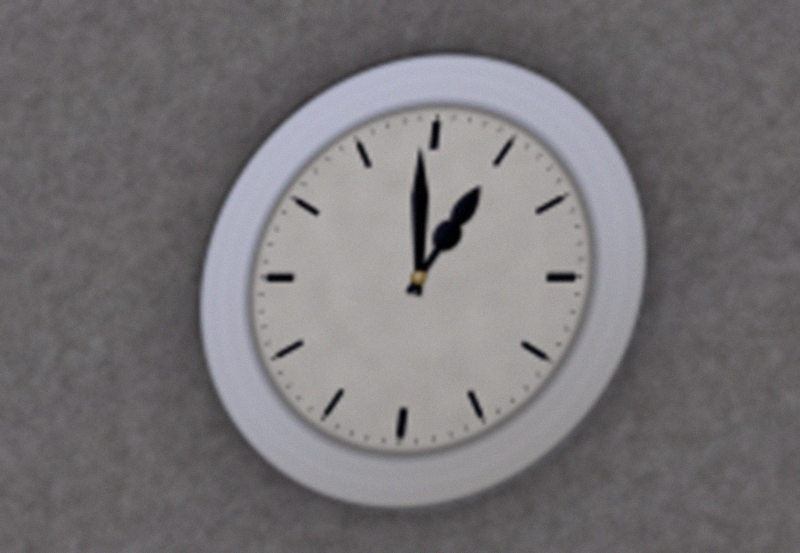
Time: **12:59**
